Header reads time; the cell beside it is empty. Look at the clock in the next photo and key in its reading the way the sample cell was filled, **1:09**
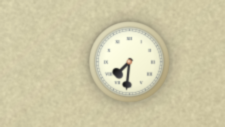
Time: **7:31**
